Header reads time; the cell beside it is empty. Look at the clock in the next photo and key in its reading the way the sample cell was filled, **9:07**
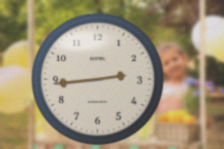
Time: **2:44**
